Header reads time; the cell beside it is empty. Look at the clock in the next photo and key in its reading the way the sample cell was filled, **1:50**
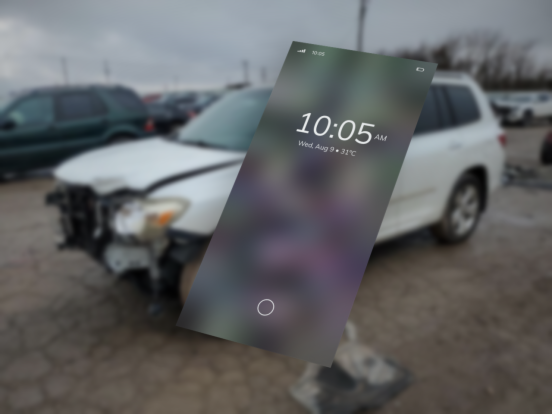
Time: **10:05**
